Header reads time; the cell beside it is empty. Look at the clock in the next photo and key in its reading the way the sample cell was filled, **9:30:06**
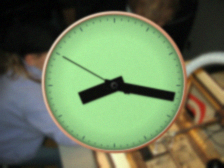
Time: **8:16:50**
